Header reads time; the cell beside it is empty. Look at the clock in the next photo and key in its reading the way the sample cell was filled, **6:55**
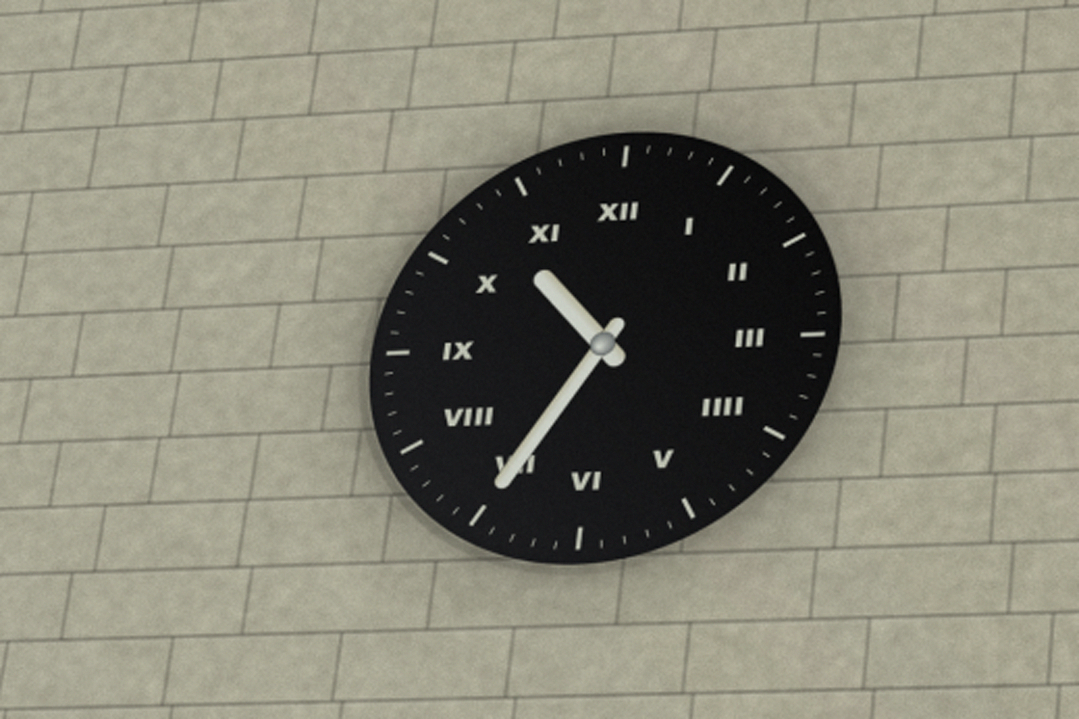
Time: **10:35**
